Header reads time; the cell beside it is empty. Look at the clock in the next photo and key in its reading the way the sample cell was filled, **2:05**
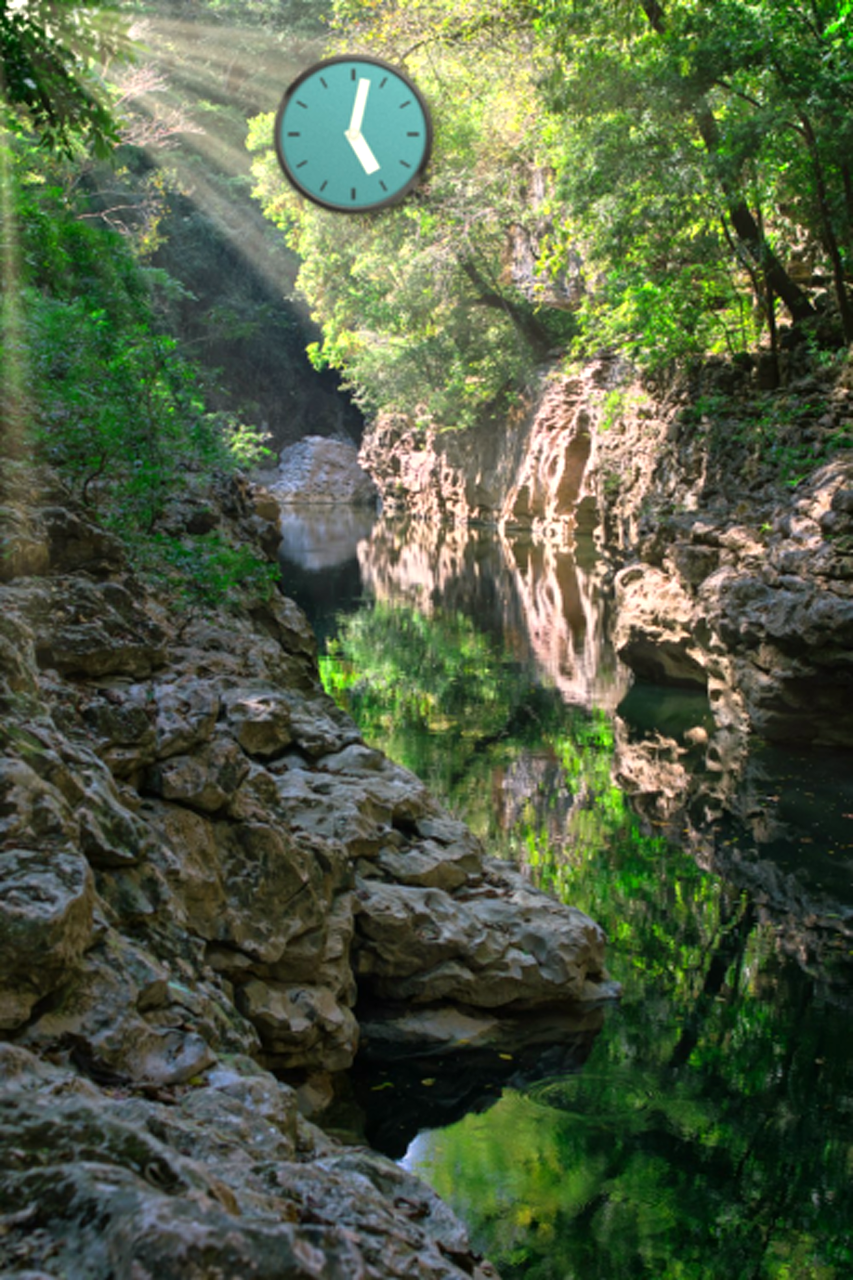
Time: **5:02**
